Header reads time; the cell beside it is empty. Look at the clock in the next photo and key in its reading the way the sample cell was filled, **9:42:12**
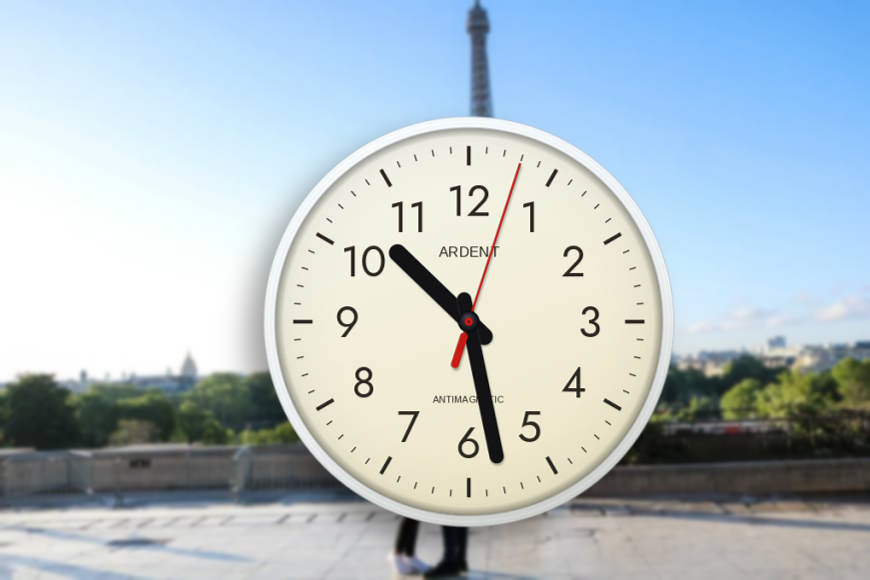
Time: **10:28:03**
